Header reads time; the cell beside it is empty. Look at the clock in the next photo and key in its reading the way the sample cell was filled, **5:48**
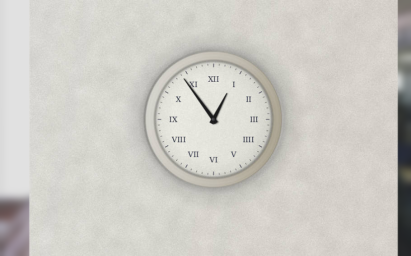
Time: **12:54**
